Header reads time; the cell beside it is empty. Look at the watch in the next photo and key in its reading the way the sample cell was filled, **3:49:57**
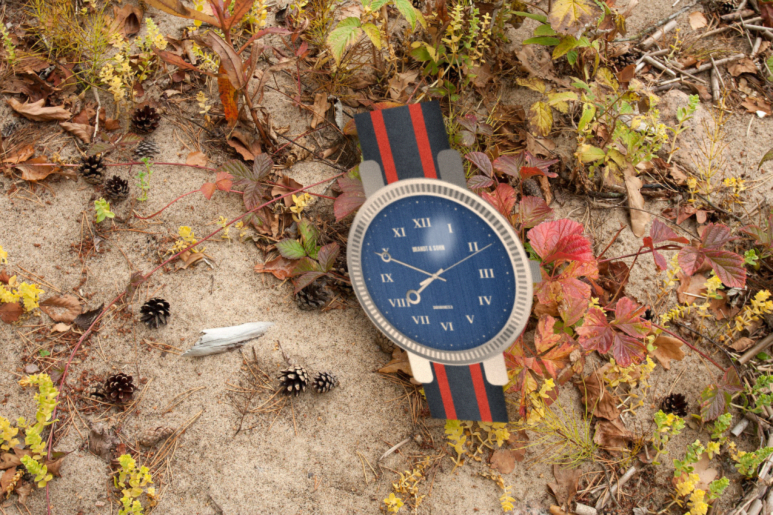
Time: **7:49:11**
